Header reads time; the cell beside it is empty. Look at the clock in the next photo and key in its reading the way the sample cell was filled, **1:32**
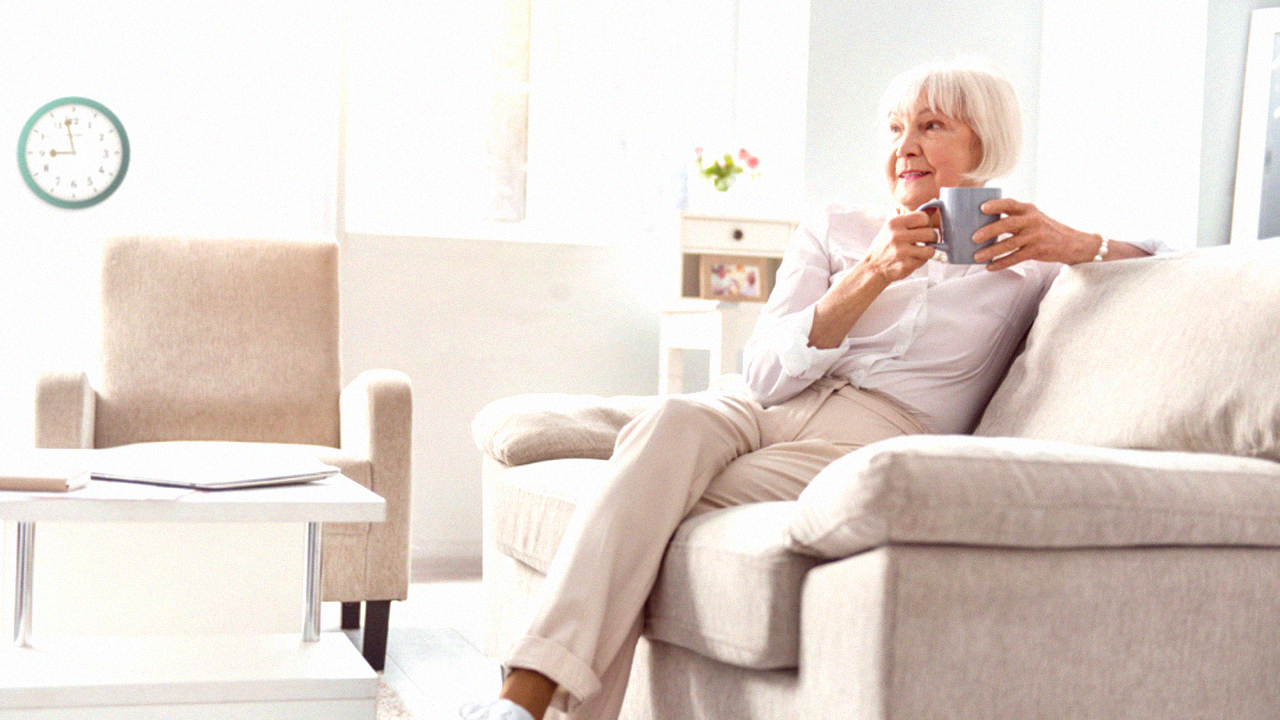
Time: **8:58**
